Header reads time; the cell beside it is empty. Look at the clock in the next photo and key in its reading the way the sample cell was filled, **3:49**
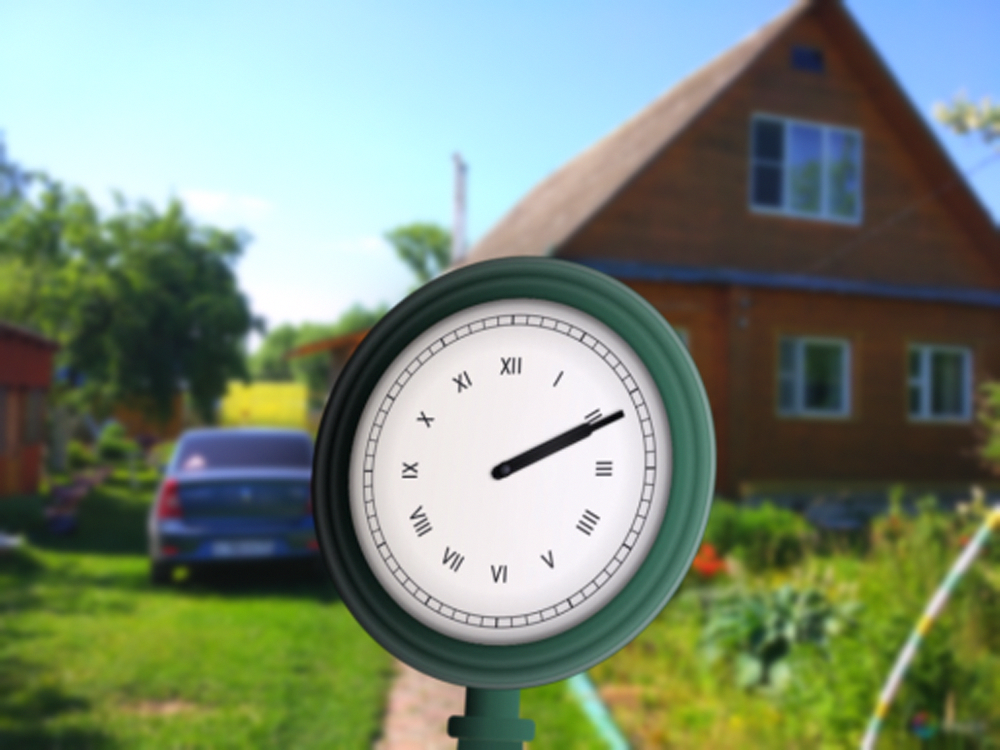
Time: **2:11**
